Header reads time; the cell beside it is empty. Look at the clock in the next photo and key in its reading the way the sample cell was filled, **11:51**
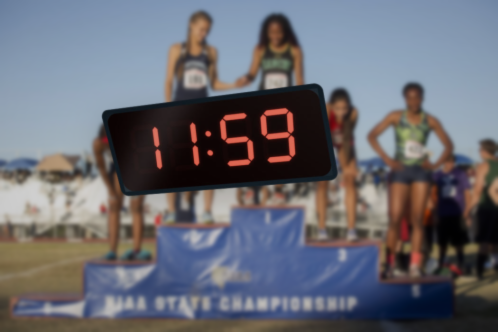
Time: **11:59**
